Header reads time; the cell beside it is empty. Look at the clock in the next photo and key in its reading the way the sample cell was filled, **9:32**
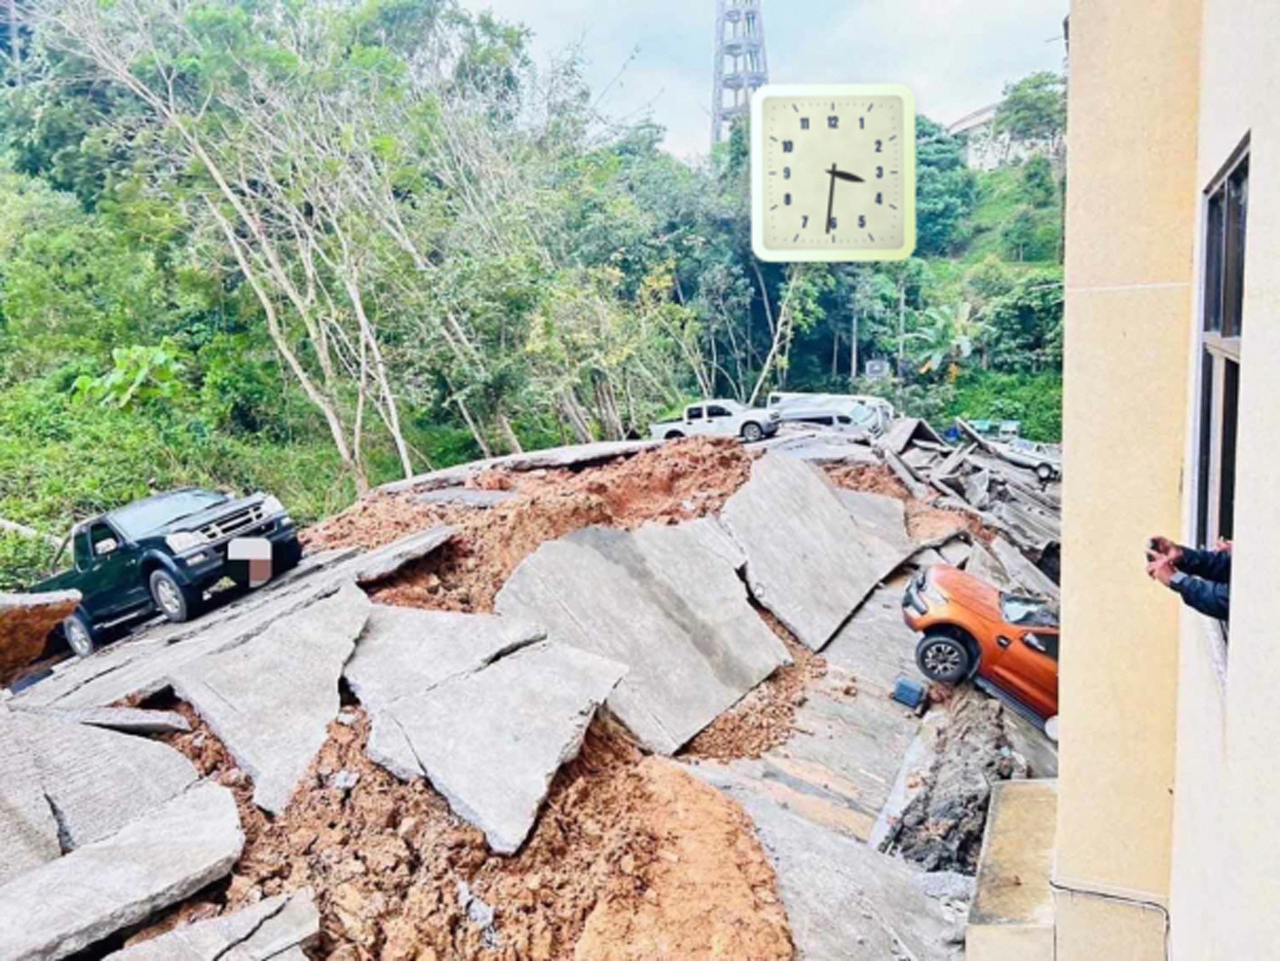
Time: **3:31**
